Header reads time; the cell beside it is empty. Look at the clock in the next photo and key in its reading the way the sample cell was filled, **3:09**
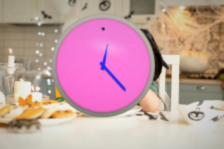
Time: **12:23**
